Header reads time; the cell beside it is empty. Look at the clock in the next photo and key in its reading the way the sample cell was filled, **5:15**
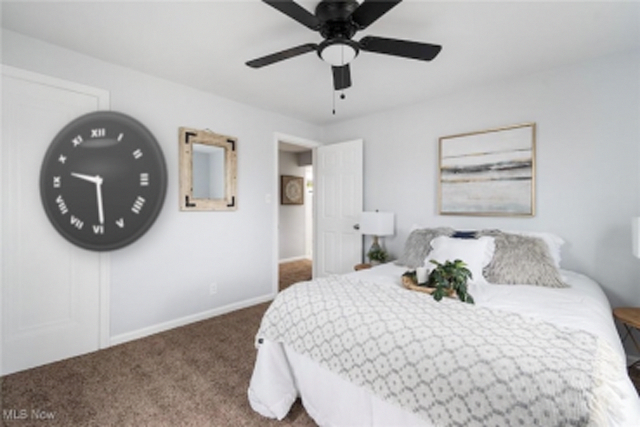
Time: **9:29**
